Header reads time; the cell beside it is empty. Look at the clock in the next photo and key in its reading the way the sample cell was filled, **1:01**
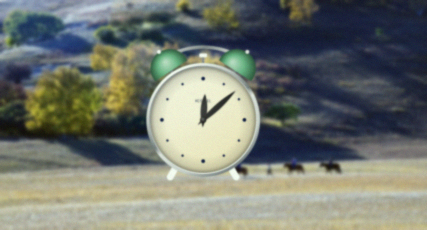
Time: **12:08**
